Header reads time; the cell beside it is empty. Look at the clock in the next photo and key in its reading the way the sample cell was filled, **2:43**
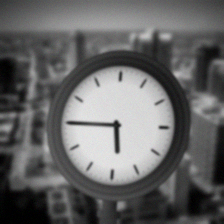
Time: **5:45**
